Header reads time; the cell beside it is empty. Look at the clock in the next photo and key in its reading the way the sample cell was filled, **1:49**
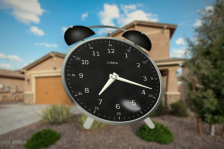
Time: **7:18**
